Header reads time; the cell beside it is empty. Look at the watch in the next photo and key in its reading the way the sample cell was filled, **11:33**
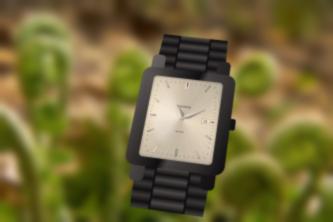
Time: **11:10**
